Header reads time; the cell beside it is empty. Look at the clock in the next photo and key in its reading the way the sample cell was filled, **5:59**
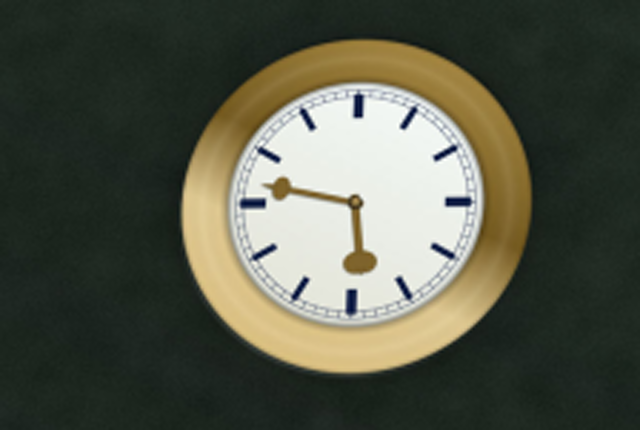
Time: **5:47**
